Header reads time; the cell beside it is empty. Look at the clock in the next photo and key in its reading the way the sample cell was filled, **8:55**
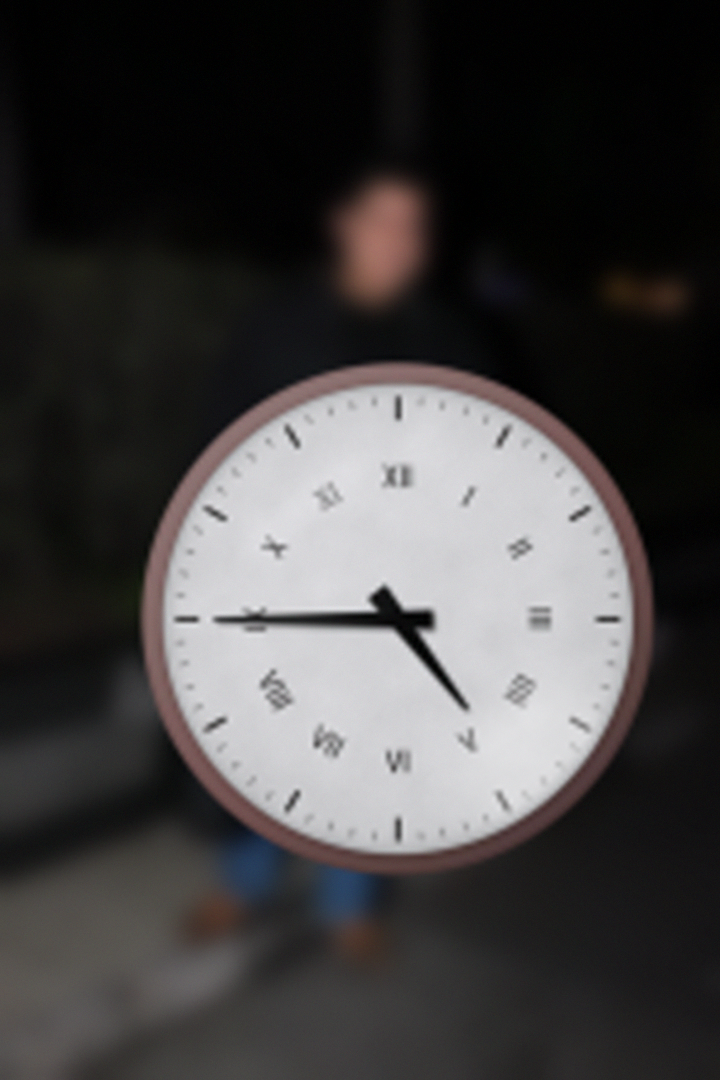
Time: **4:45**
